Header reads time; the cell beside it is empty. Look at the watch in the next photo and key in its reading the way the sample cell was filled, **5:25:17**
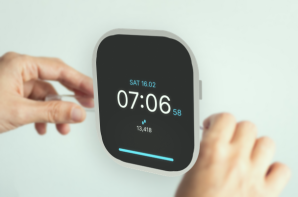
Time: **7:06:58**
